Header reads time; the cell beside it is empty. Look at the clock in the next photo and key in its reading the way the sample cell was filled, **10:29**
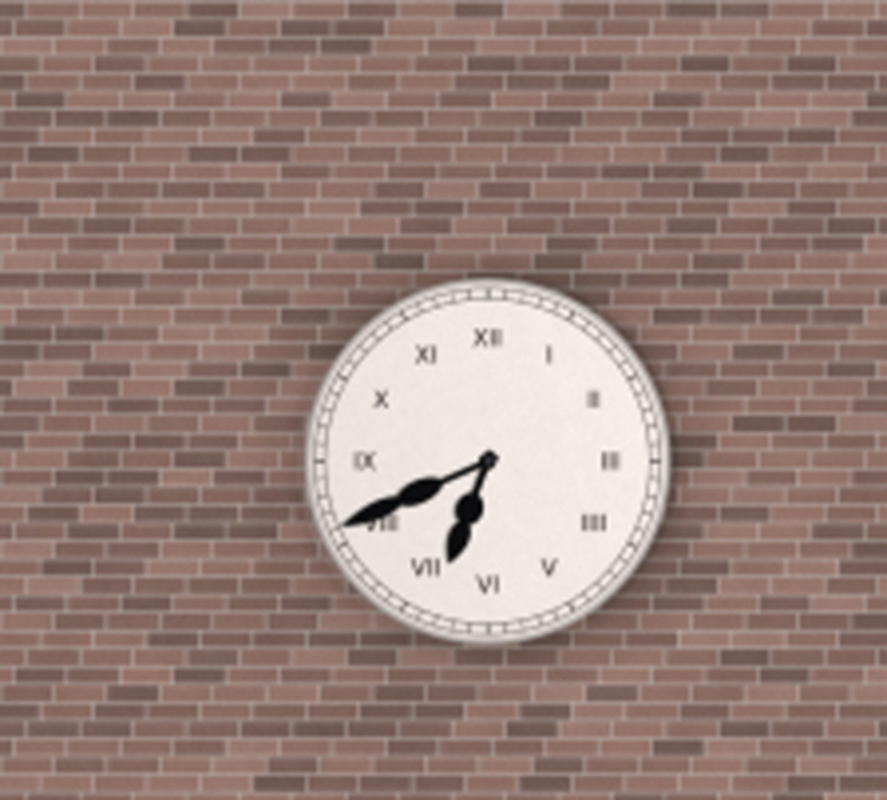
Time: **6:41**
